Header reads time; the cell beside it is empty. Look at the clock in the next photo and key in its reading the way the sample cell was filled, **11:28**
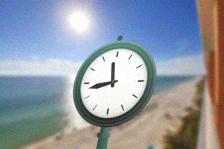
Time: **11:43**
